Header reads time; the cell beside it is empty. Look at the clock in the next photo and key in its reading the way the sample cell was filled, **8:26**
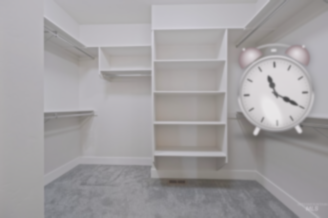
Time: **11:20**
